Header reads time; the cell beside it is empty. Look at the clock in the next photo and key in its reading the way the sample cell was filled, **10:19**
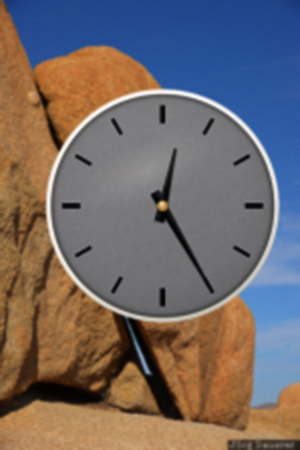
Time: **12:25**
